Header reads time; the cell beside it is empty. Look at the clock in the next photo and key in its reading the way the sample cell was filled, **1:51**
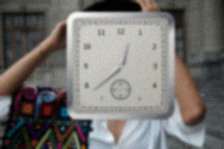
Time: **12:38**
